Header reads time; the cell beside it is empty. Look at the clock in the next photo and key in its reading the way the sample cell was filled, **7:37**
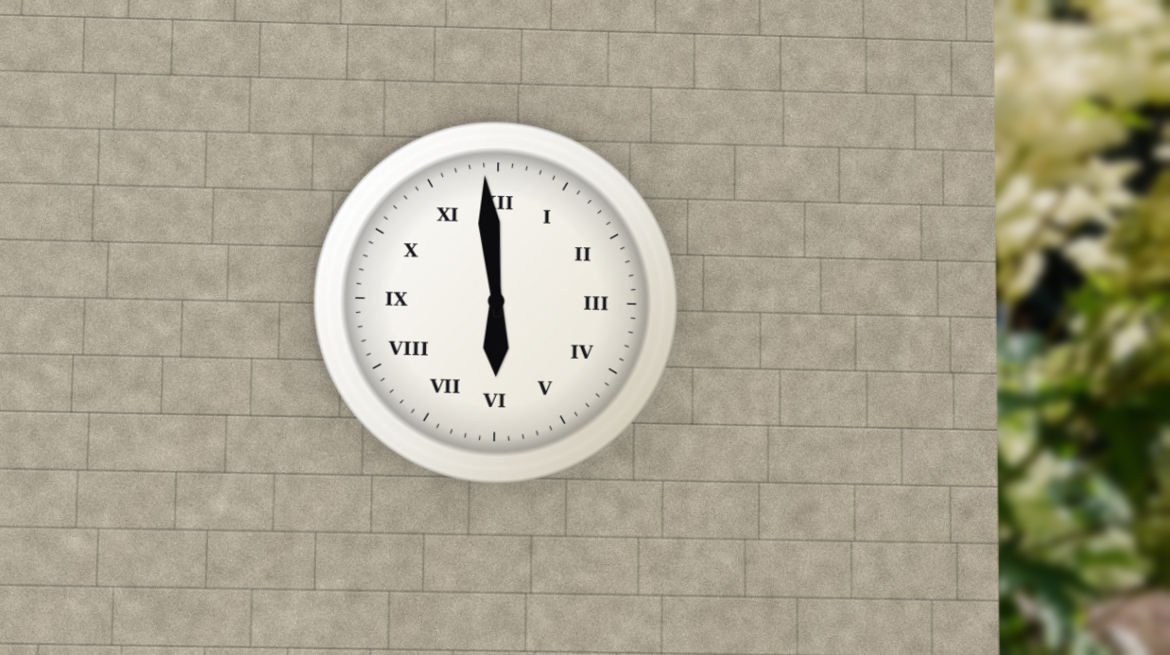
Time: **5:59**
